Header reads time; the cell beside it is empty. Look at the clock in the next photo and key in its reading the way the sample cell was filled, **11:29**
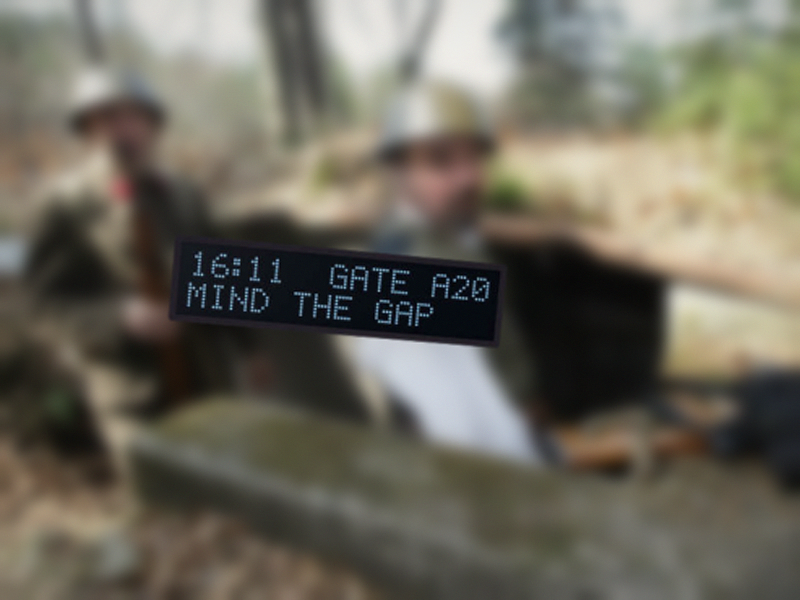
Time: **16:11**
